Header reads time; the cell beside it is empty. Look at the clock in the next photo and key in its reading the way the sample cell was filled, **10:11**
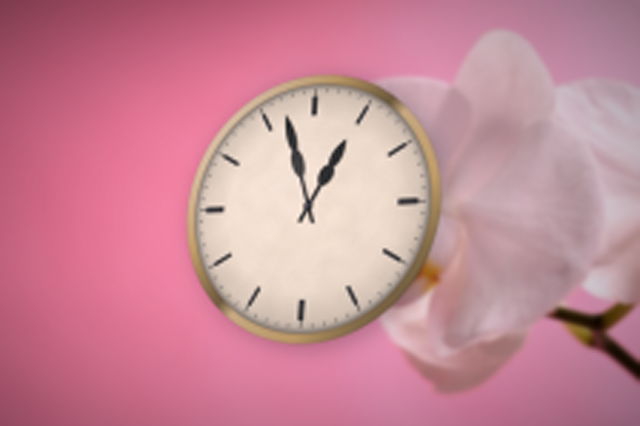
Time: **12:57**
